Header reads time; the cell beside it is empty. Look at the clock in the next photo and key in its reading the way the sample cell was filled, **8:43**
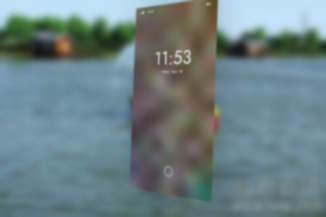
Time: **11:53**
